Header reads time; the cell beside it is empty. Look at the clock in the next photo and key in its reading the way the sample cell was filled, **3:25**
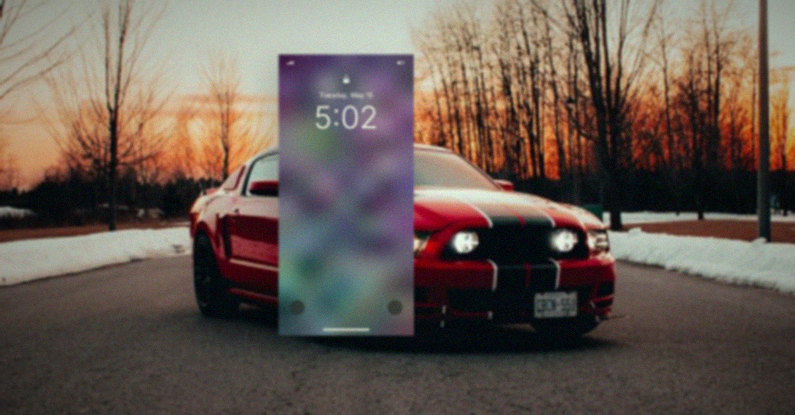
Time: **5:02**
